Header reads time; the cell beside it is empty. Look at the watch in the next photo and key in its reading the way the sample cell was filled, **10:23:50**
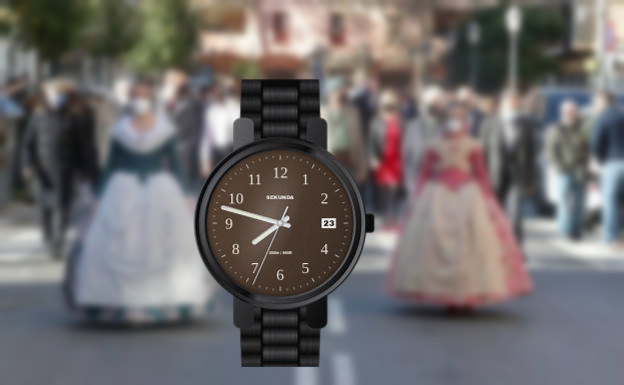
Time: **7:47:34**
